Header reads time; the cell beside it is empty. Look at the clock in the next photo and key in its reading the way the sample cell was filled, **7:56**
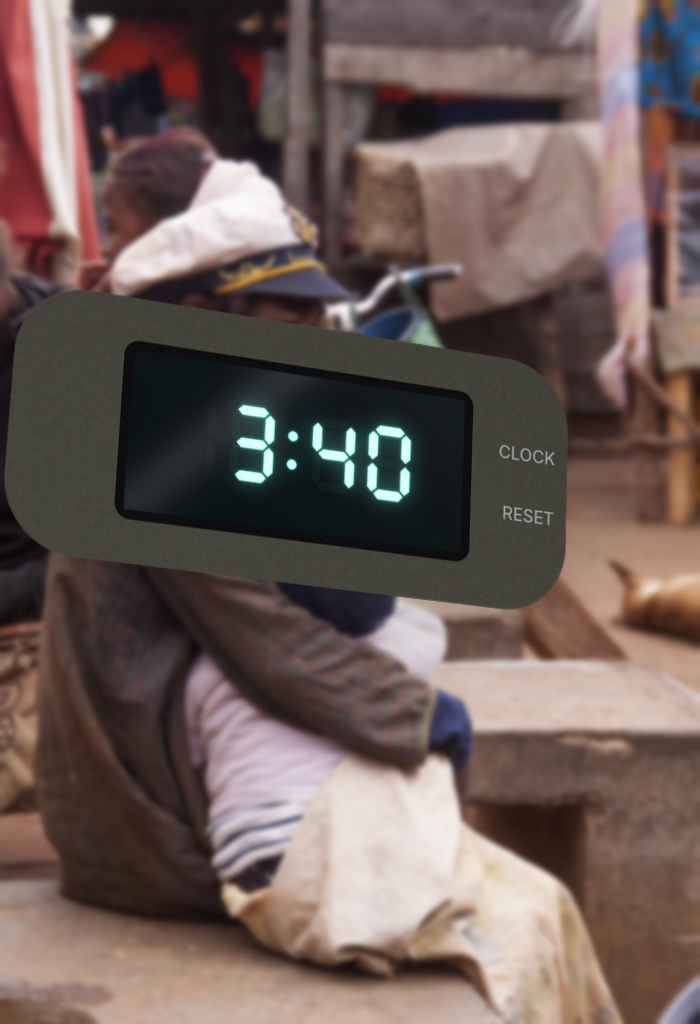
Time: **3:40**
